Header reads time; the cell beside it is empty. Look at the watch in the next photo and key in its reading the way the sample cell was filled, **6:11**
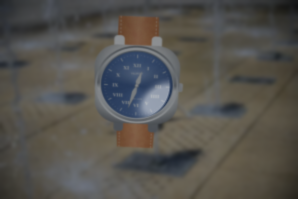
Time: **12:33**
